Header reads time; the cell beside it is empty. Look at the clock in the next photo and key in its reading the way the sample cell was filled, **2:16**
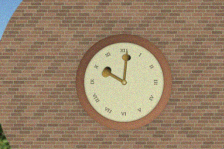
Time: **10:01**
